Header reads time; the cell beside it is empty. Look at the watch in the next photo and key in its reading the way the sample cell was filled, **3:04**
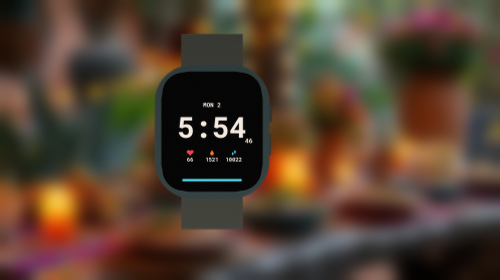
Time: **5:54**
